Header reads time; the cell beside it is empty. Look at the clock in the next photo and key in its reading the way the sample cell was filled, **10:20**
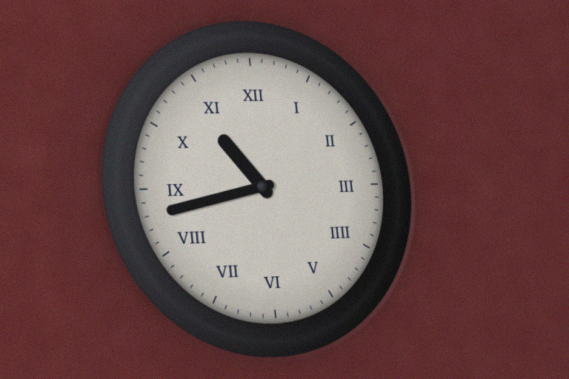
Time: **10:43**
